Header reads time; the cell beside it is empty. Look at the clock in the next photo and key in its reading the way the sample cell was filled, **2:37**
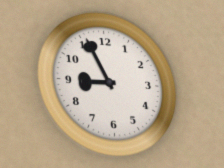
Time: **8:56**
